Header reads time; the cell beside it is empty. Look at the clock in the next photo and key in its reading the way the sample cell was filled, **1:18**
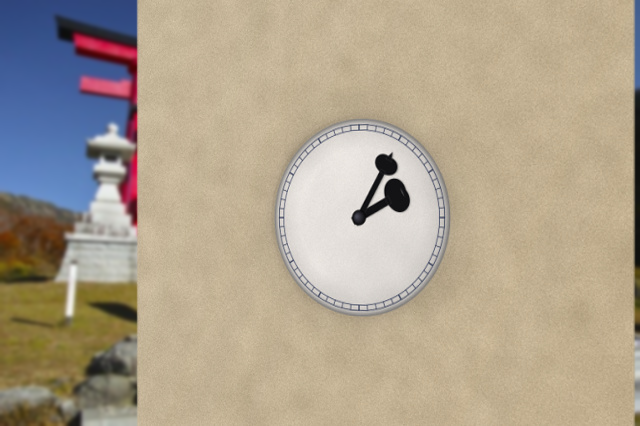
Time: **2:05**
